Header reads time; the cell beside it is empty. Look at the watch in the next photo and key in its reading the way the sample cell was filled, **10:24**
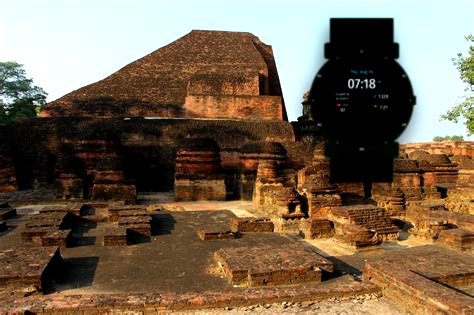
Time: **7:18**
